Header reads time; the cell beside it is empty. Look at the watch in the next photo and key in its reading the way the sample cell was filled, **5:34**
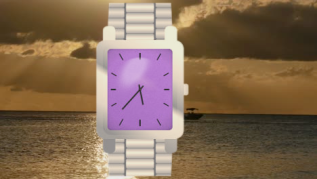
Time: **5:37**
